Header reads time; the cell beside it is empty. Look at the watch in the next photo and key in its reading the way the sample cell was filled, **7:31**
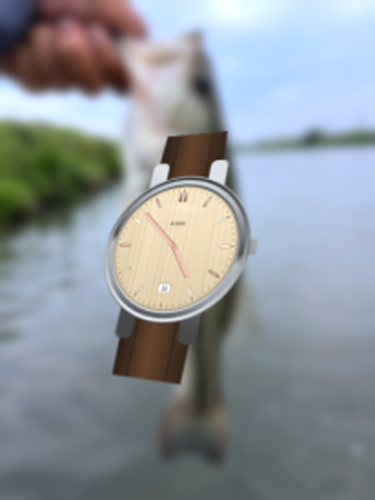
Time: **4:52**
